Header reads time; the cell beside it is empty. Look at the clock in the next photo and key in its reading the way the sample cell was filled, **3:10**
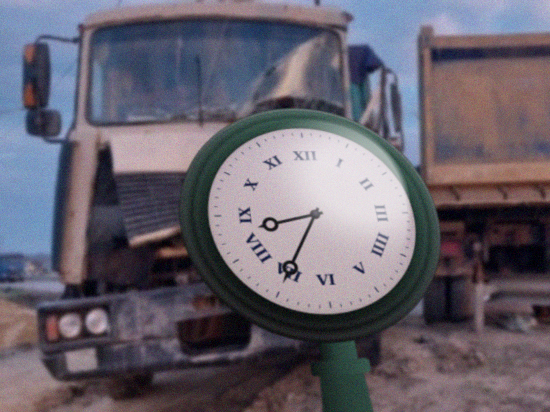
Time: **8:35**
